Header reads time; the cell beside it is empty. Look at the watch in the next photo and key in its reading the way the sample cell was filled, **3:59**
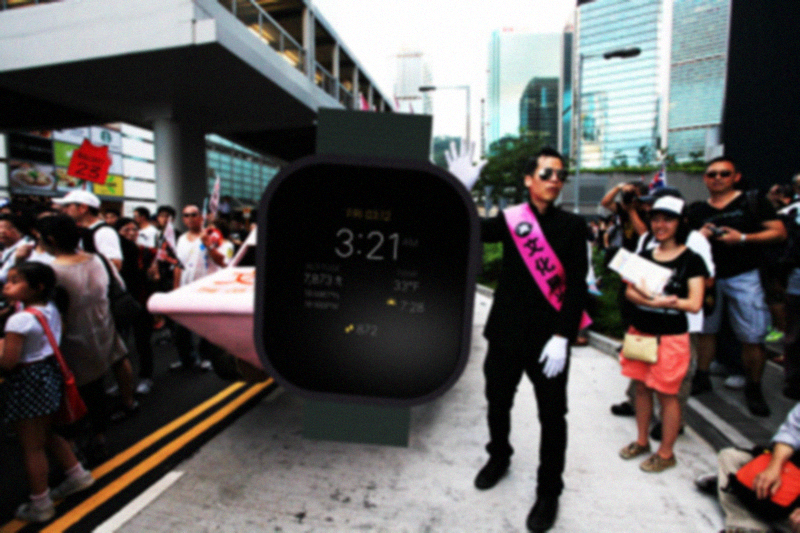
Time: **3:21**
